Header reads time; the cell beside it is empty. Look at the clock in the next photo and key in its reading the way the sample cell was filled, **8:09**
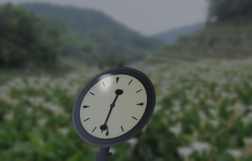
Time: **12:32**
